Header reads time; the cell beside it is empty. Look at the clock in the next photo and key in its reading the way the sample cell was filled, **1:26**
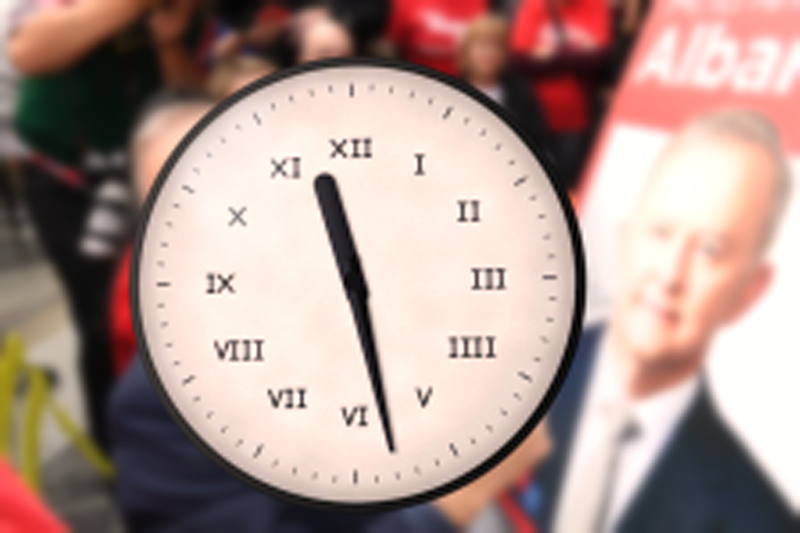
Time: **11:28**
